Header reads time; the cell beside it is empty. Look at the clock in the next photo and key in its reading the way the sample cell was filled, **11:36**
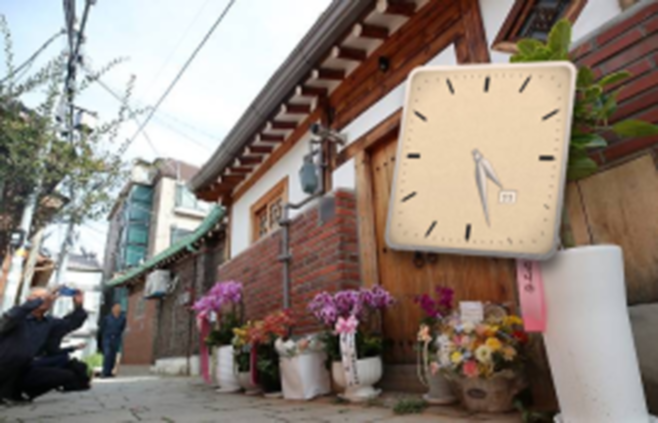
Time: **4:27**
